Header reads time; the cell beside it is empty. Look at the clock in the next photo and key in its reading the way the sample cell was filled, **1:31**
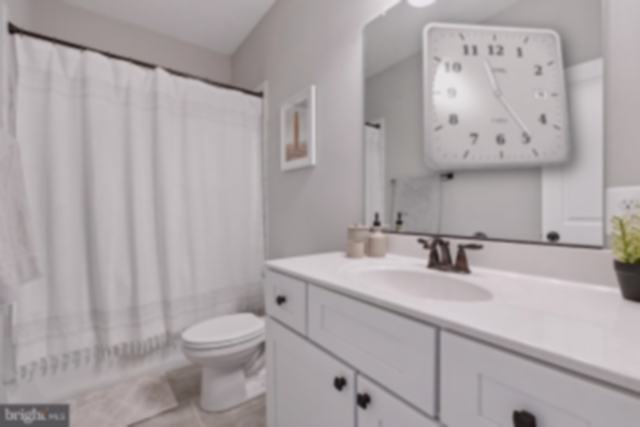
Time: **11:24**
